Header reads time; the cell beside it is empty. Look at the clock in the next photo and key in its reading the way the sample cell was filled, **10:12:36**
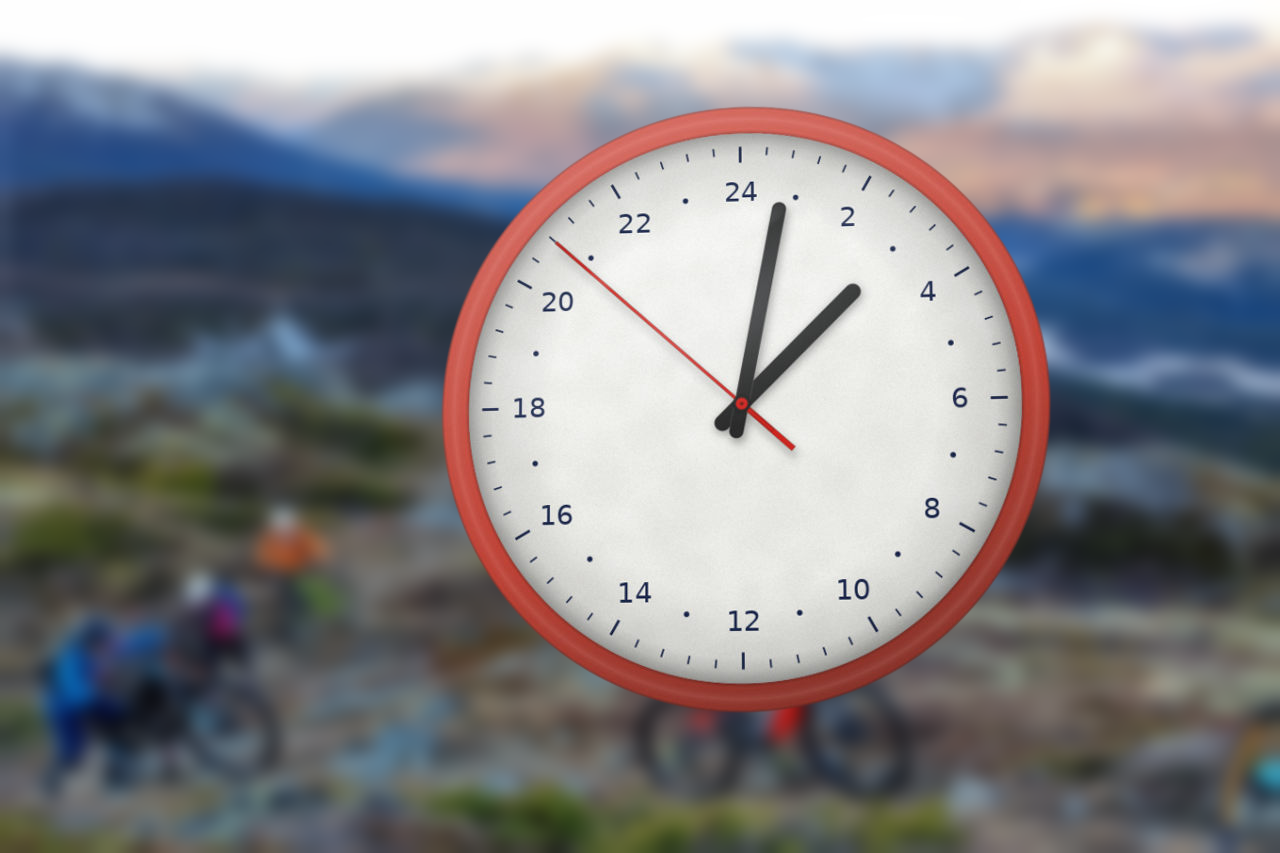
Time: **3:01:52**
